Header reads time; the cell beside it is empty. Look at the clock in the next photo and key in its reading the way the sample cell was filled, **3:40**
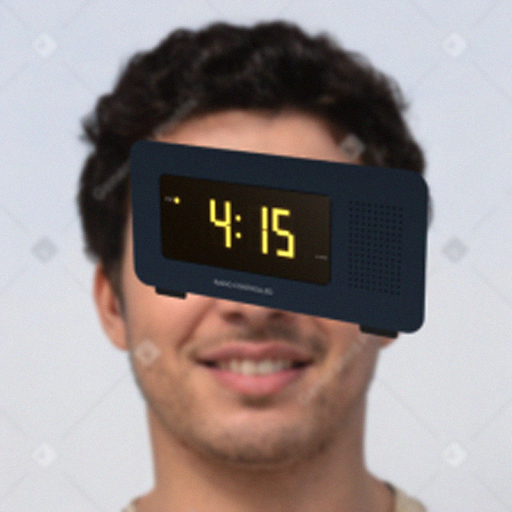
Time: **4:15**
